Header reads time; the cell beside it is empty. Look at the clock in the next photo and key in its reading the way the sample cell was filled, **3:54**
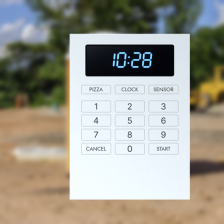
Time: **10:28**
